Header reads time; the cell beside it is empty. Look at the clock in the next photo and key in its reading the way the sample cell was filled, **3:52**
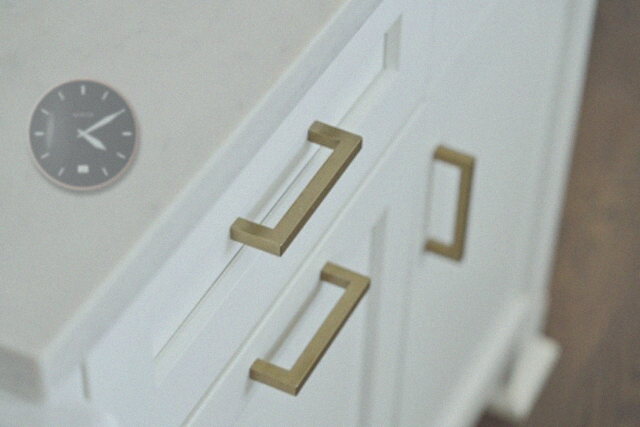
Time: **4:10**
